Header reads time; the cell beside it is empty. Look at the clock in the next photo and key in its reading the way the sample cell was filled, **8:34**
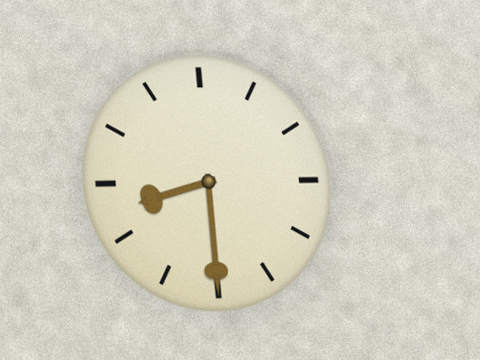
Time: **8:30**
